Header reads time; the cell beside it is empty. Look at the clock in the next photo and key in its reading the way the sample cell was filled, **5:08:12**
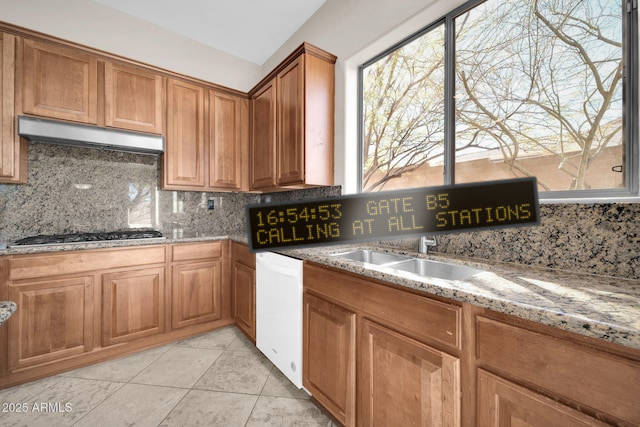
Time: **16:54:53**
